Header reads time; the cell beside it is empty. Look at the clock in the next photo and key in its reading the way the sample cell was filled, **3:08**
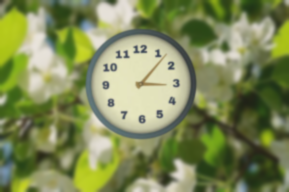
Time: **3:07**
